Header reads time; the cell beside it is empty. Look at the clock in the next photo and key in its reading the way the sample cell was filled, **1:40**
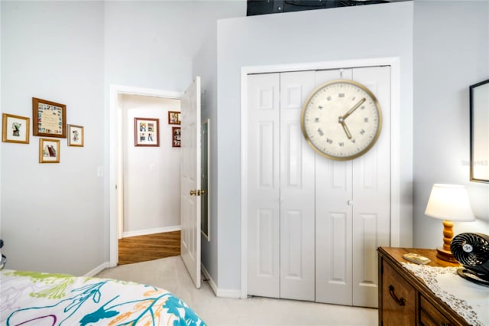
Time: **5:08**
